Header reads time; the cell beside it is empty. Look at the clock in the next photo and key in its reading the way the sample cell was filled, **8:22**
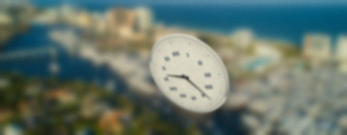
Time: **9:24**
